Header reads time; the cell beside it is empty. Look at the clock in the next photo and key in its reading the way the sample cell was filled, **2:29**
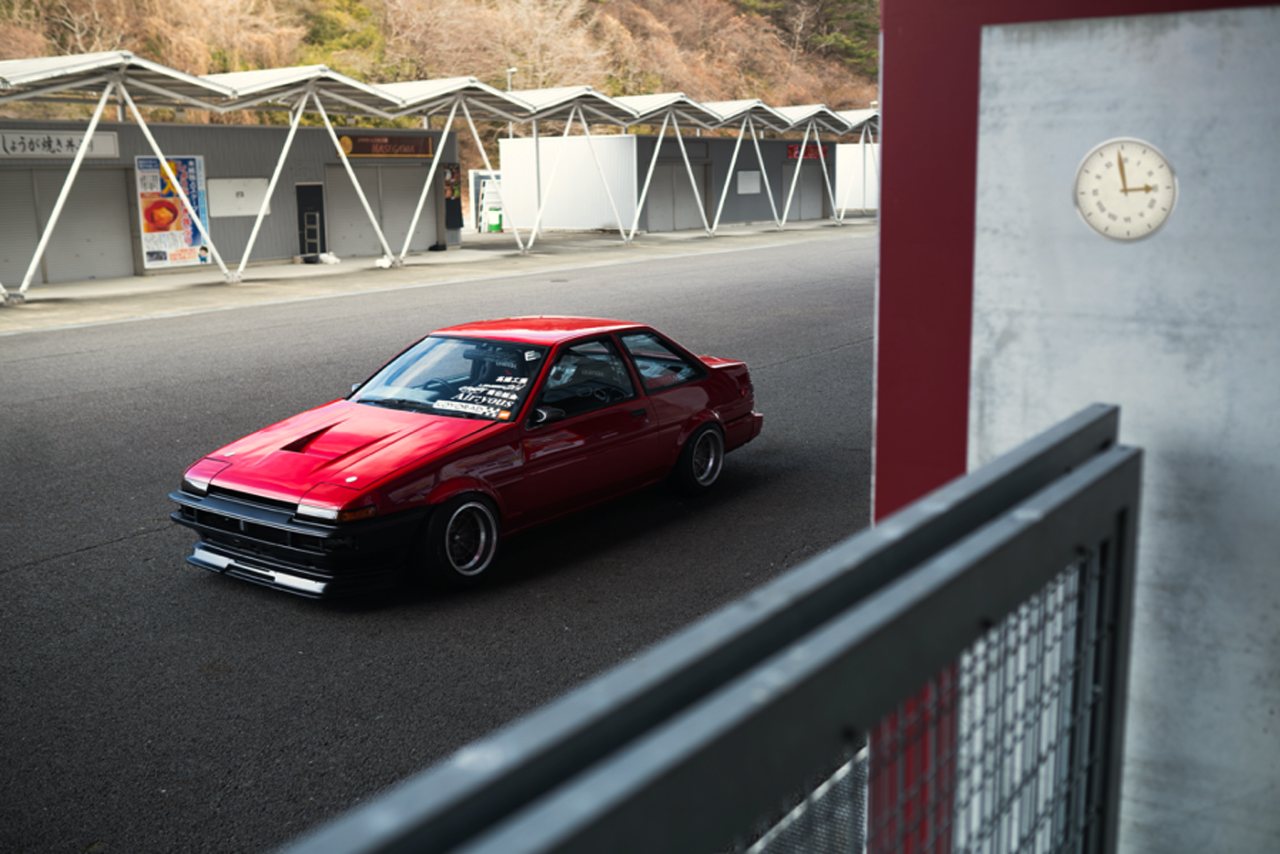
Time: **2:59**
